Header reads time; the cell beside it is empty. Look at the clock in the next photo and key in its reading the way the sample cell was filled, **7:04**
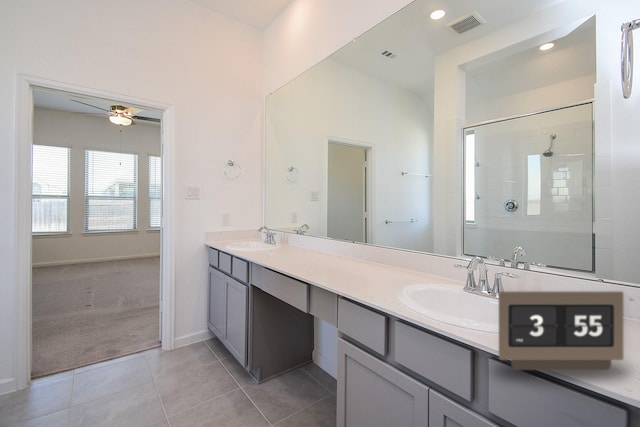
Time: **3:55**
